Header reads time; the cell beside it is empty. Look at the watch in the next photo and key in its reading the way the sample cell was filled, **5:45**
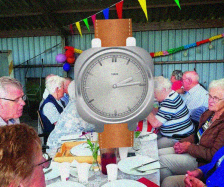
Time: **2:14**
